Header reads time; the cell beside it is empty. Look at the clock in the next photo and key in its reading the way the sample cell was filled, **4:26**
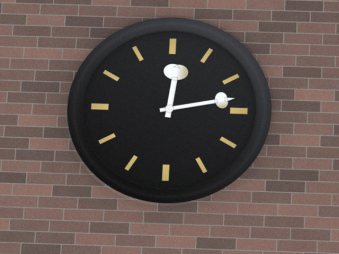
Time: **12:13**
